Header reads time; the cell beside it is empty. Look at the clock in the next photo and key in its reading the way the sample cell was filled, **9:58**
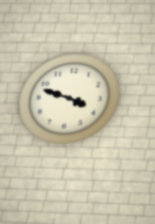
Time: **3:48**
